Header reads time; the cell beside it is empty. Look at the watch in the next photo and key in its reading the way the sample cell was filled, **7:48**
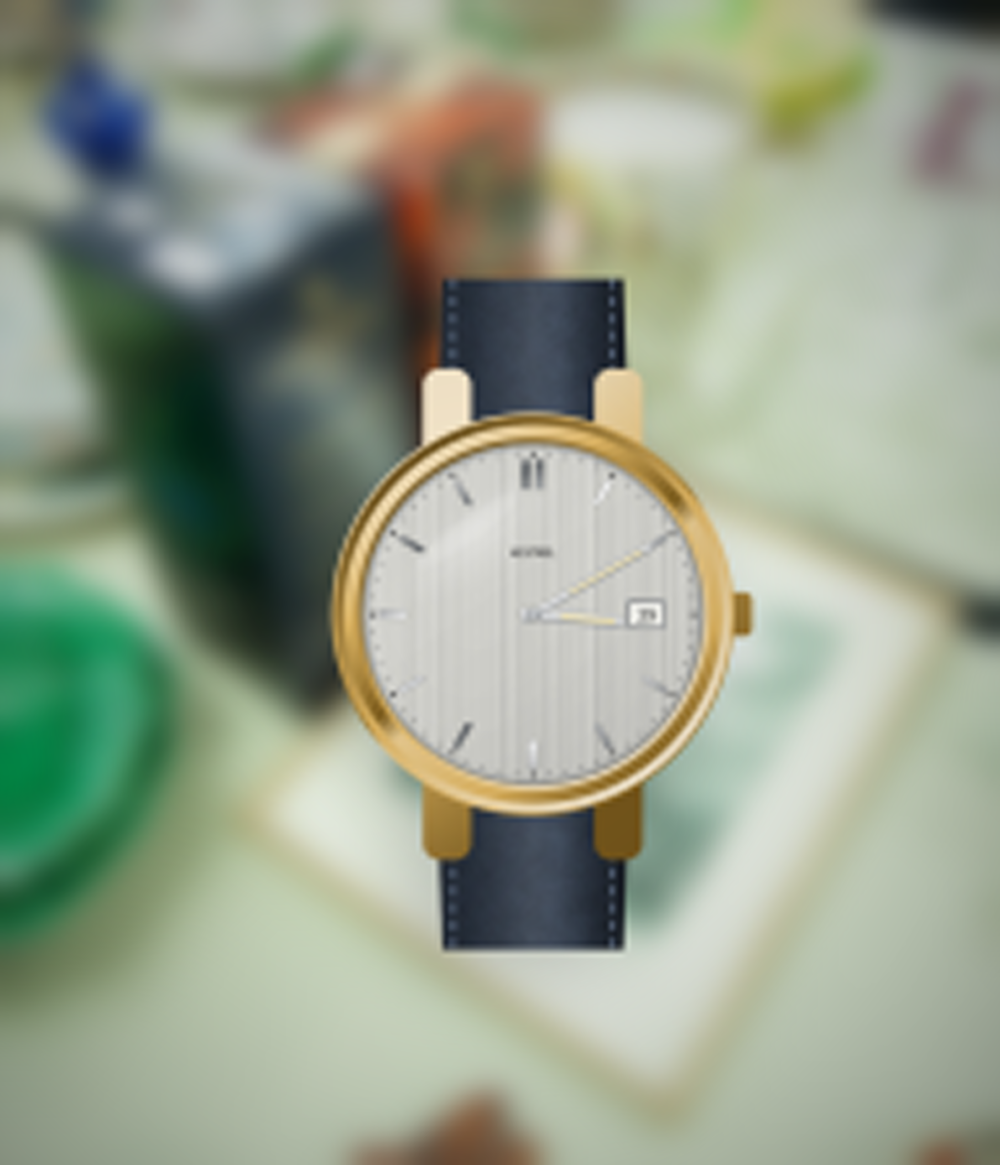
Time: **3:10**
